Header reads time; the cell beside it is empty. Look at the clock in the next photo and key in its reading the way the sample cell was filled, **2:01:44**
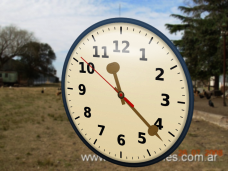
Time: **11:21:51**
